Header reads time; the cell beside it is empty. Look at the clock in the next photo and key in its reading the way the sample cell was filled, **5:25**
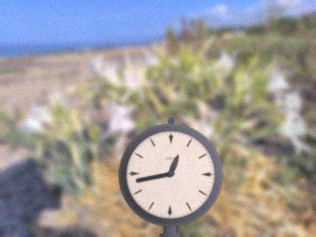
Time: **12:43**
